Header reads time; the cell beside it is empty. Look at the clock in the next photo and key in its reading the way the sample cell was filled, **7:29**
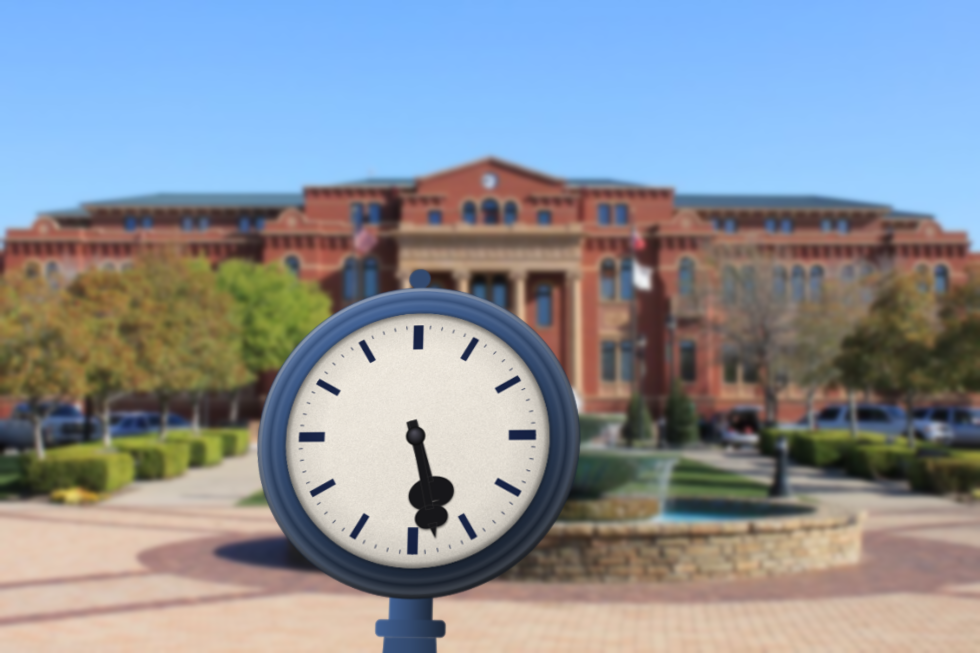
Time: **5:28**
